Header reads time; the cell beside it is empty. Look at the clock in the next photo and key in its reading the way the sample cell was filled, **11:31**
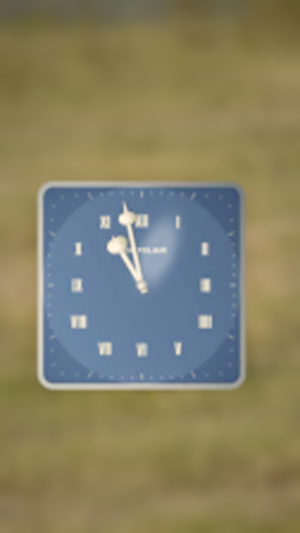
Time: **10:58**
